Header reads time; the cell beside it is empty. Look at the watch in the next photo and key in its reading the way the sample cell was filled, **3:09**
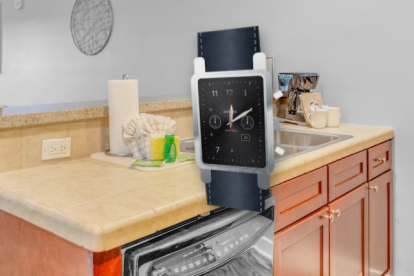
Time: **12:10**
